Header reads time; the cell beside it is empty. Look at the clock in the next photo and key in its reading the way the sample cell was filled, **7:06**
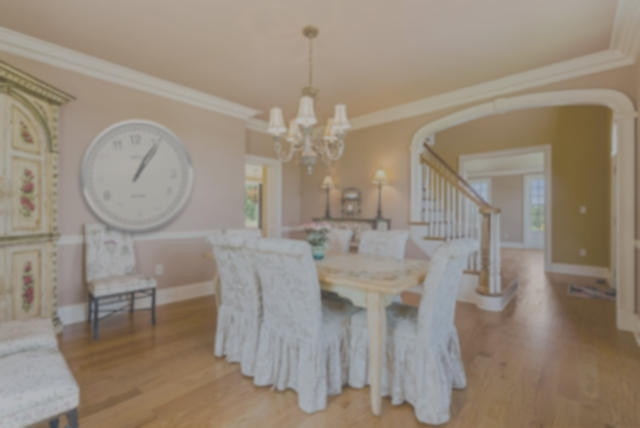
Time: **1:06**
